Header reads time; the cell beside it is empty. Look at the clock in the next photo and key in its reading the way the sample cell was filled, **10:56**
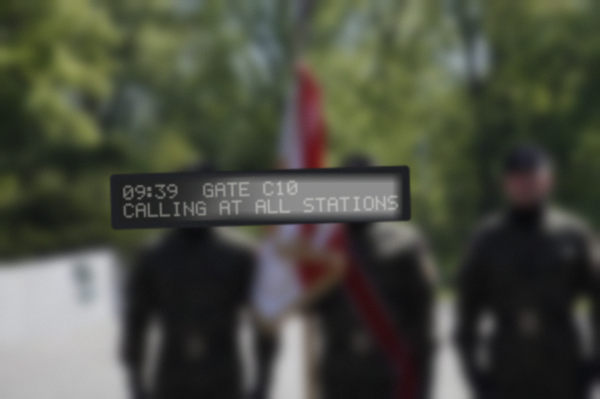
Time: **9:39**
